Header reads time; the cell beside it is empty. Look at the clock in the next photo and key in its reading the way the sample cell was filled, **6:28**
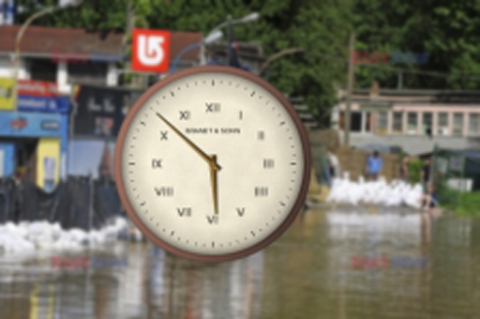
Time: **5:52**
